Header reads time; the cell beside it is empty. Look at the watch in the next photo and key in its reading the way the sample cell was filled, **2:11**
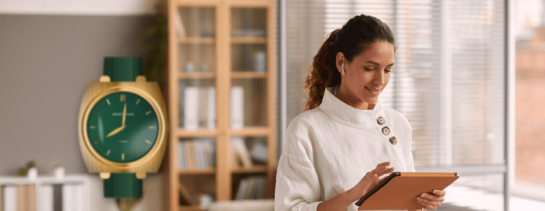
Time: **8:01**
